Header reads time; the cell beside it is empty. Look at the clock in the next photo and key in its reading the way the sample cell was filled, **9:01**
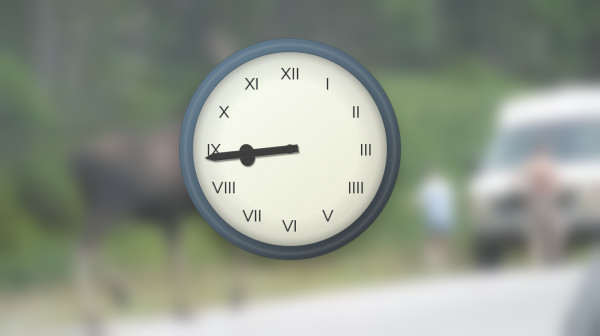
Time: **8:44**
